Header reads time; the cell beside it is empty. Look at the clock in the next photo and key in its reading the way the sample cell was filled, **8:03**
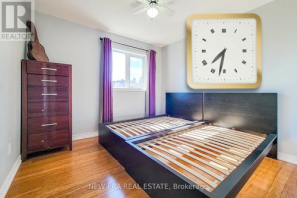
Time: **7:32**
